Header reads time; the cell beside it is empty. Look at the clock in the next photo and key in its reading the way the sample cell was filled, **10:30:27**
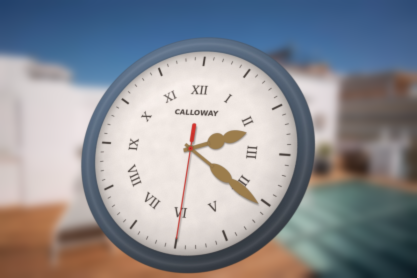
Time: **2:20:30**
